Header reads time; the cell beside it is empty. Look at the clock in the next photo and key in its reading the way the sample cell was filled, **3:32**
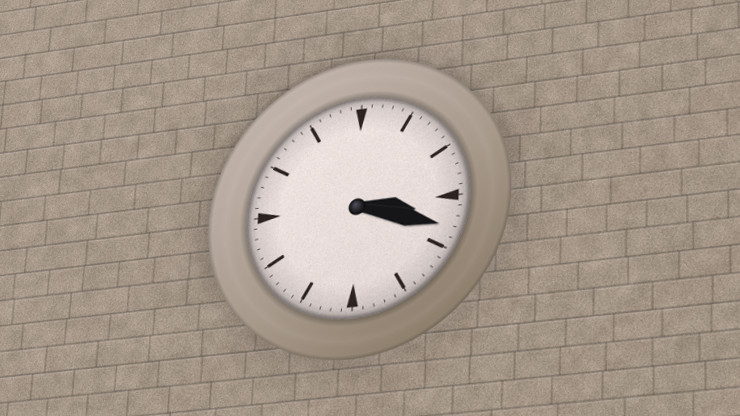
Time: **3:18**
